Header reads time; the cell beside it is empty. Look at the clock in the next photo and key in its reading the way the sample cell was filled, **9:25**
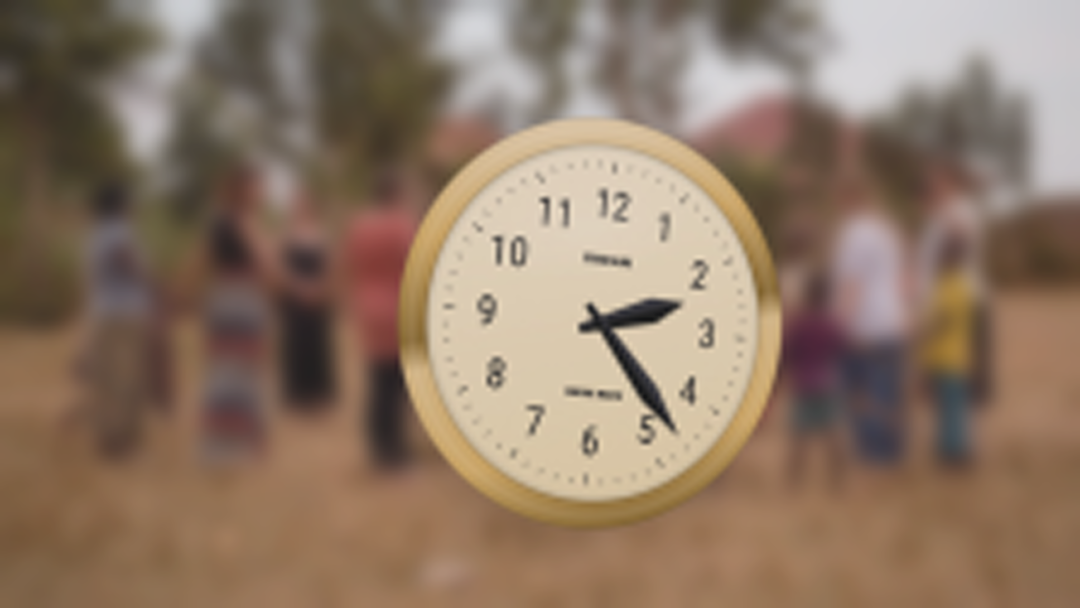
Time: **2:23**
